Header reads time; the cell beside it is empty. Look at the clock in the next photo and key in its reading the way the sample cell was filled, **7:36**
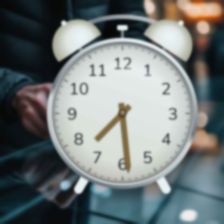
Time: **7:29**
